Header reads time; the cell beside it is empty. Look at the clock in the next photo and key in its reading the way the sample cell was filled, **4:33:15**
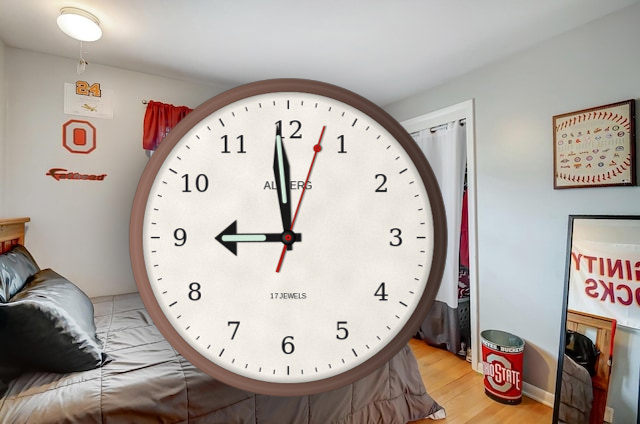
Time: **8:59:03**
